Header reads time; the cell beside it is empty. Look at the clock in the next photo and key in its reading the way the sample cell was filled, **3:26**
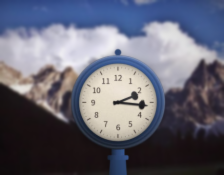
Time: **2:16**
